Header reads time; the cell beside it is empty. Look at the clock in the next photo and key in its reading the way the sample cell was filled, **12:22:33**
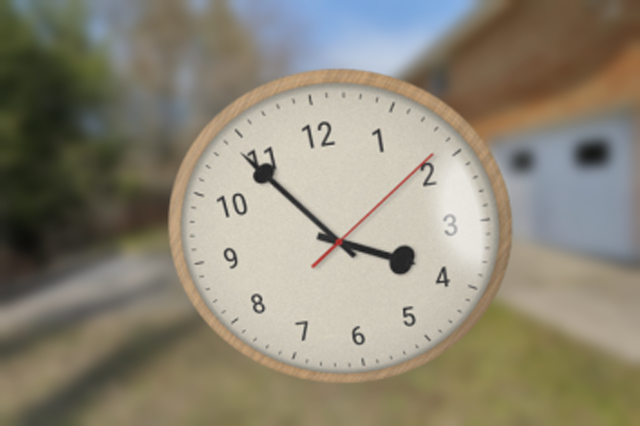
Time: **3:54:09**
